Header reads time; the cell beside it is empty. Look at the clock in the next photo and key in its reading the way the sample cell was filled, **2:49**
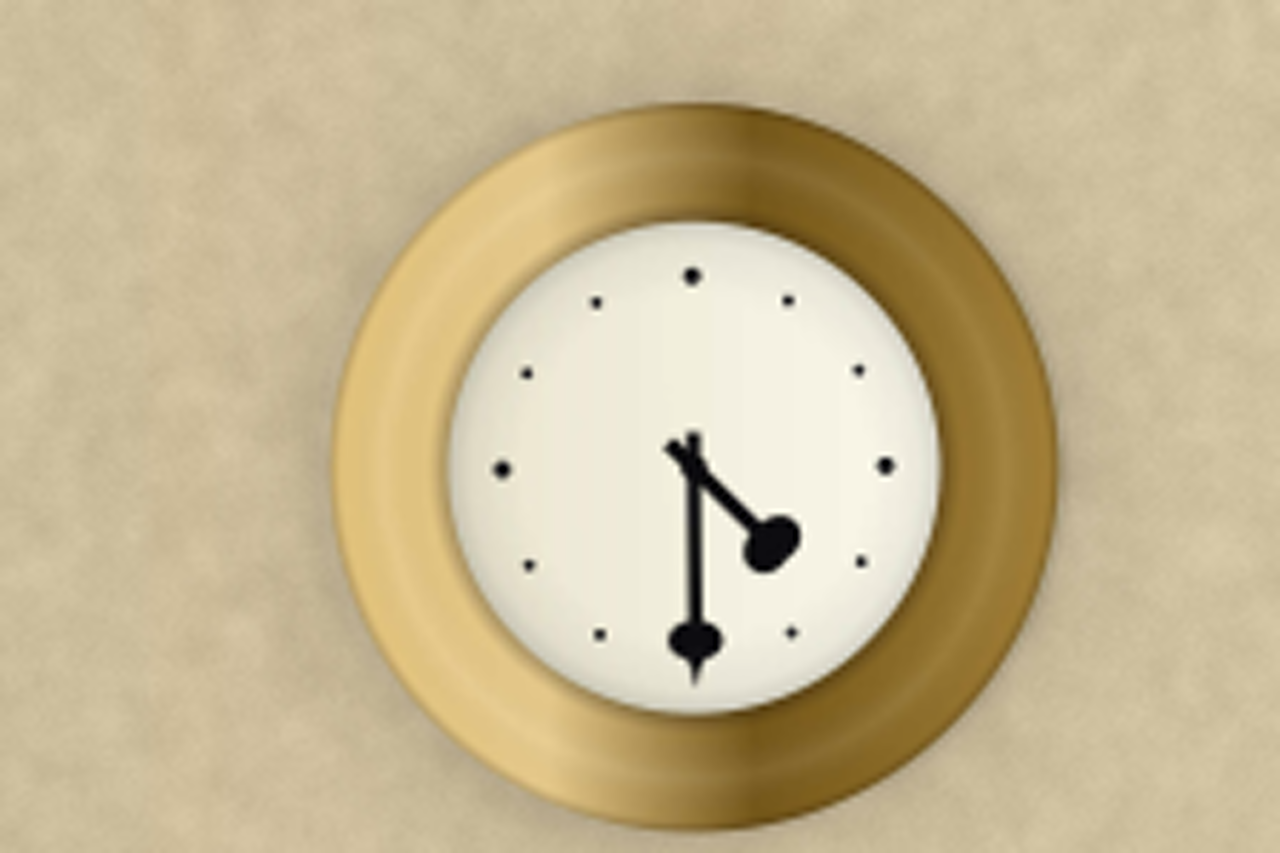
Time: **4:30**
